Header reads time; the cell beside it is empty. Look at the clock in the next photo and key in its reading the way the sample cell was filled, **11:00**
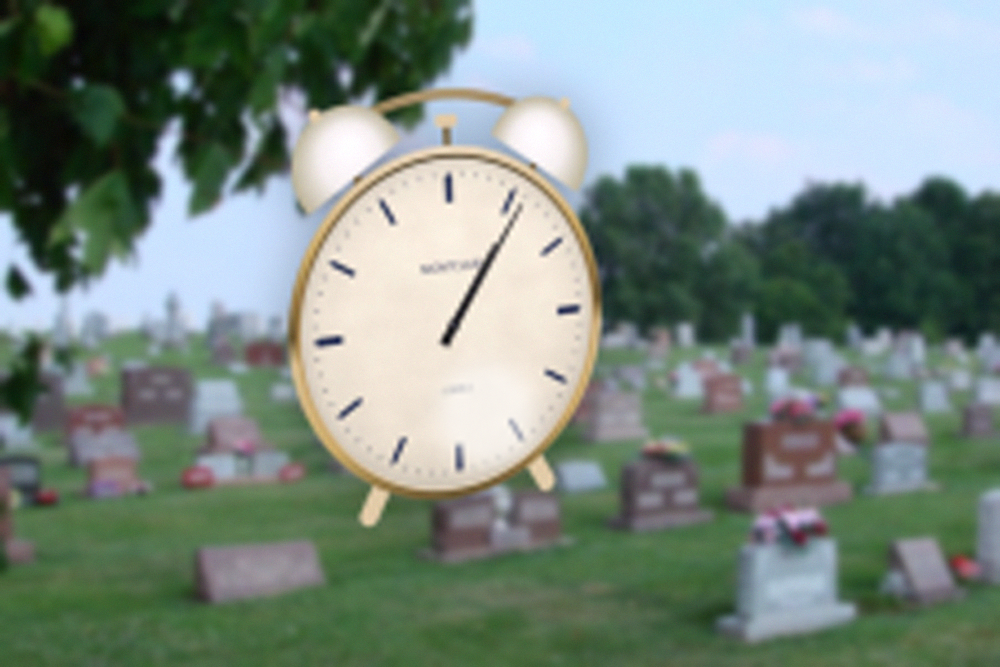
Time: **1:06**
